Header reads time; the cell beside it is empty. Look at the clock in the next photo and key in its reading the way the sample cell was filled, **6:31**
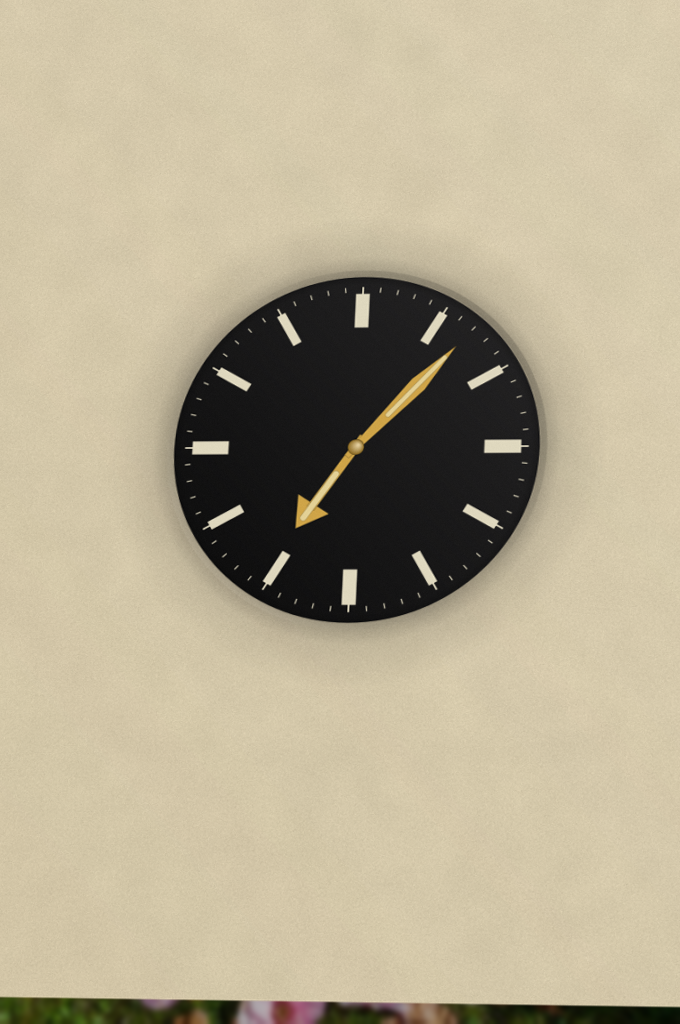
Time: **7:07**
